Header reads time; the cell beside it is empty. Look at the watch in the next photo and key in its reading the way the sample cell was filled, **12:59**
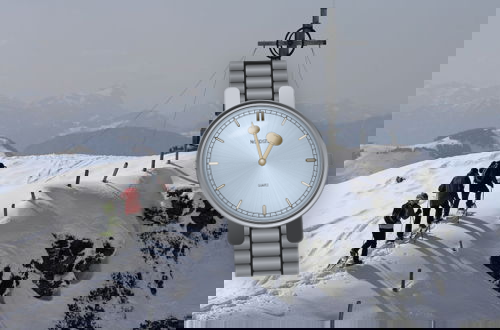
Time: **12:58**
